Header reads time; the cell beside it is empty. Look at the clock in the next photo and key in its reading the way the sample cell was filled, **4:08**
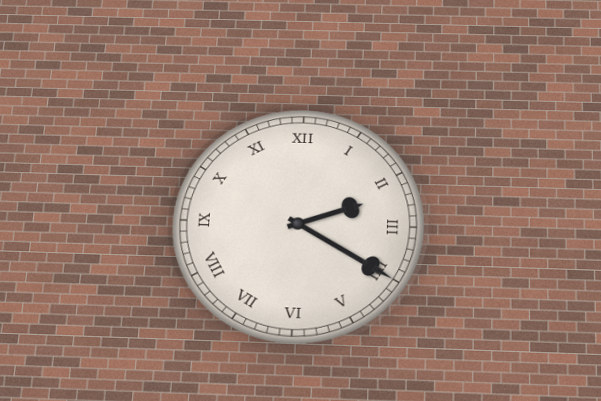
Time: **2:20**
